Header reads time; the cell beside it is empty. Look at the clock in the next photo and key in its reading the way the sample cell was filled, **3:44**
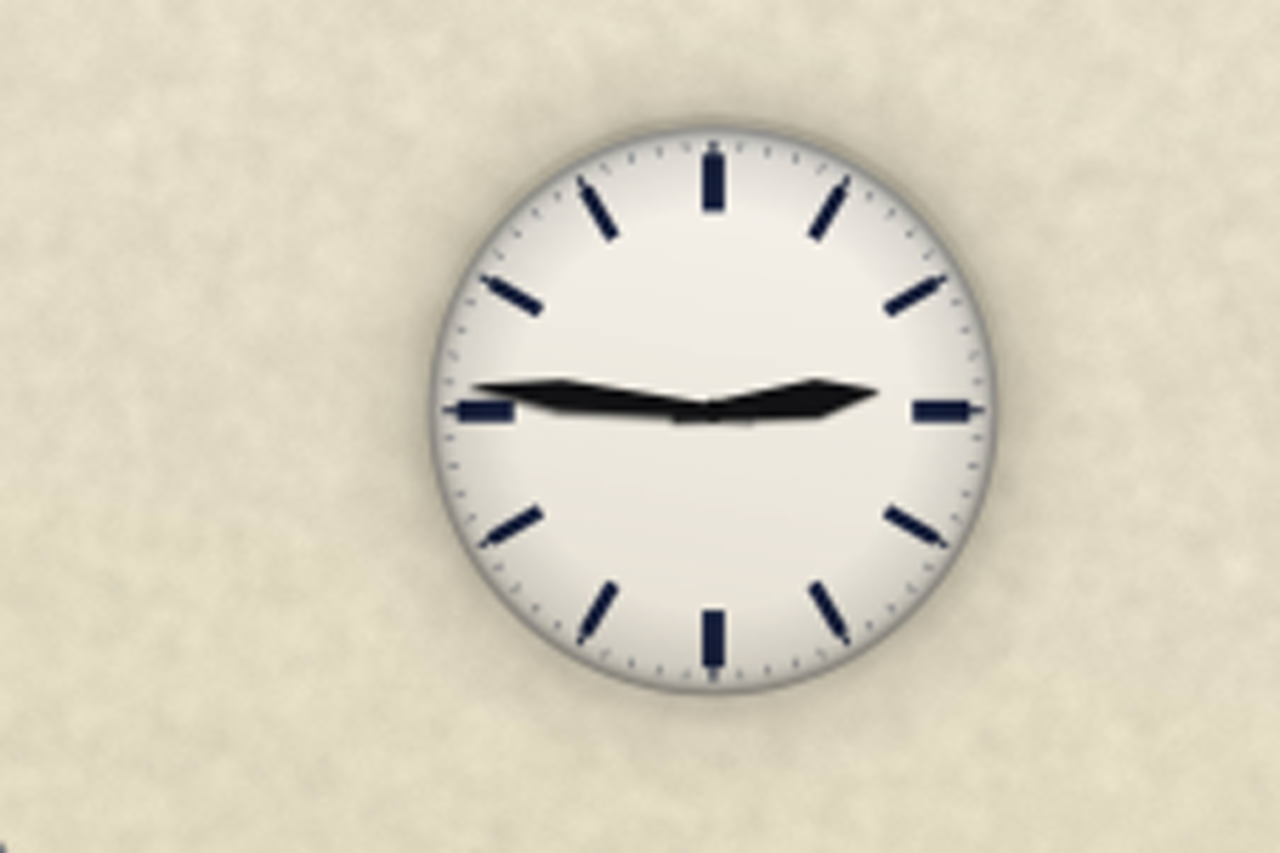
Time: **2:46**
